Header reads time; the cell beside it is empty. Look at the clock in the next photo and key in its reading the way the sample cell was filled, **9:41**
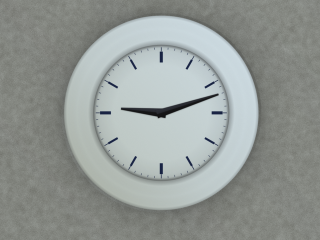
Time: **9:12**
